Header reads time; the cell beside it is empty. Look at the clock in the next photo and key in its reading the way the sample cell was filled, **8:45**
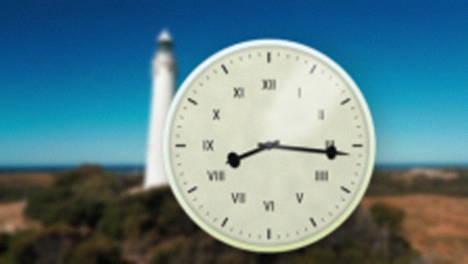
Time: **8:16**
